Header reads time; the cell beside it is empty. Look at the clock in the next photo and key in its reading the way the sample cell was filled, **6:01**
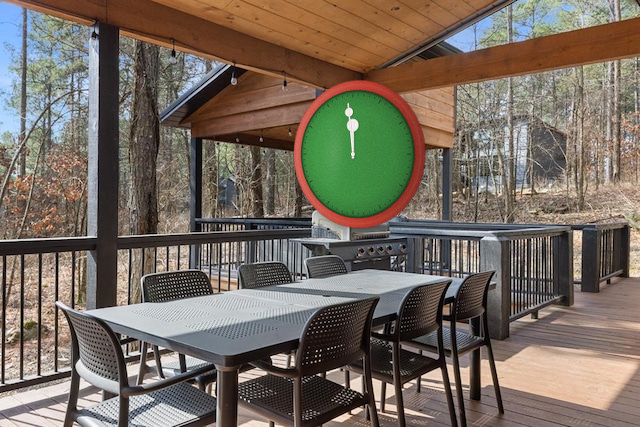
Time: **11:59**
